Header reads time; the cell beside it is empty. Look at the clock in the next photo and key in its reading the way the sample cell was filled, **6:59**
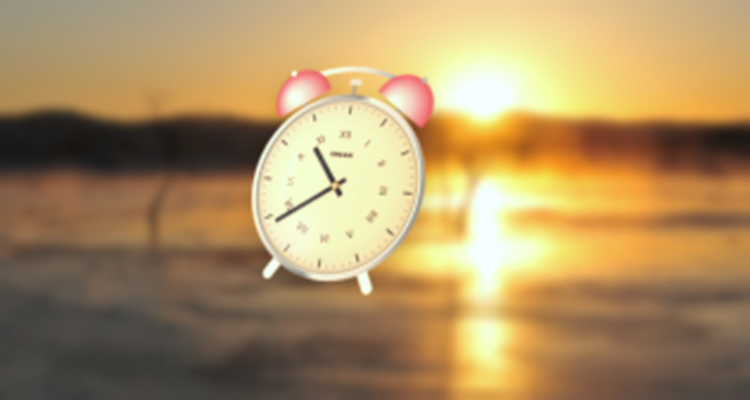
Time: **10:39**
